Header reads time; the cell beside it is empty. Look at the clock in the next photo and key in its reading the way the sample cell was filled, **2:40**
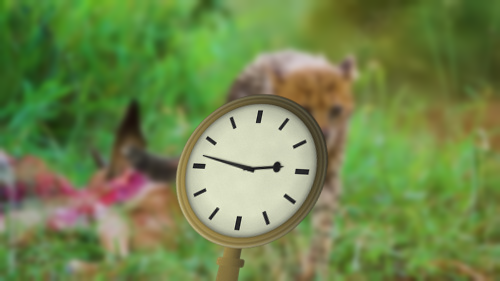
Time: **2:47**
